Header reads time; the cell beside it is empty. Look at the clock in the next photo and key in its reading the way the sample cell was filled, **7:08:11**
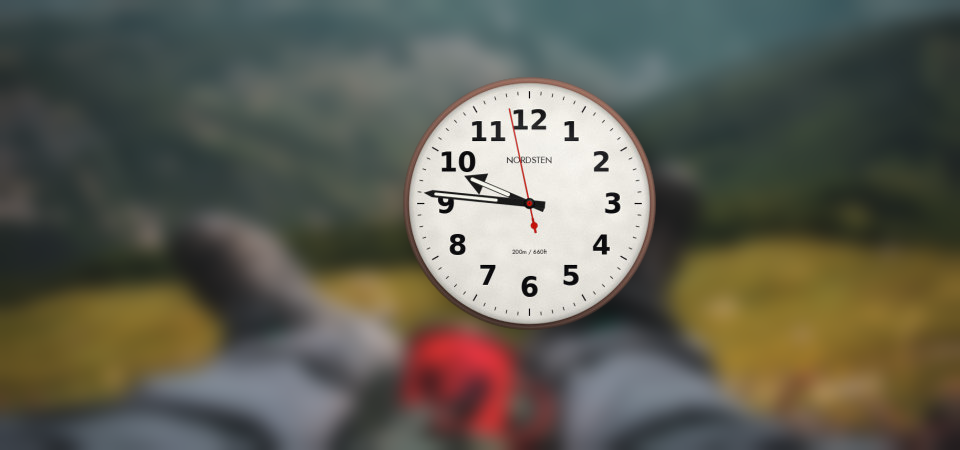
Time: **9:45:58**
